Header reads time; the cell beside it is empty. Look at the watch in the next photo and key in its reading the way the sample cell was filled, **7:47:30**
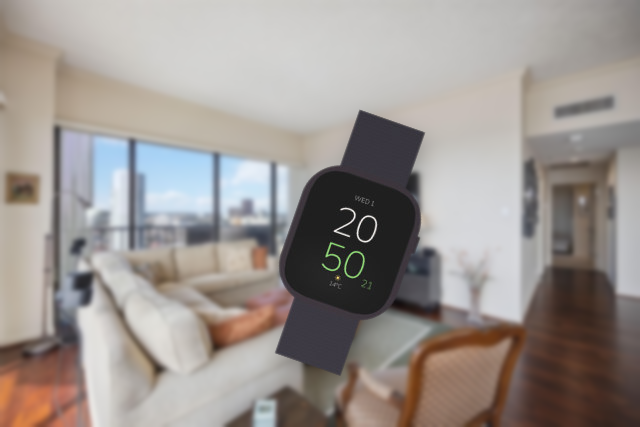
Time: **20:50:21**
